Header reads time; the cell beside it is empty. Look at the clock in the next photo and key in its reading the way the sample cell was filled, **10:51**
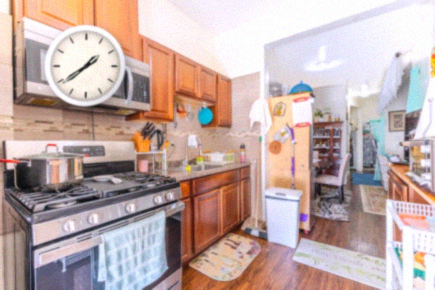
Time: **1:39**
